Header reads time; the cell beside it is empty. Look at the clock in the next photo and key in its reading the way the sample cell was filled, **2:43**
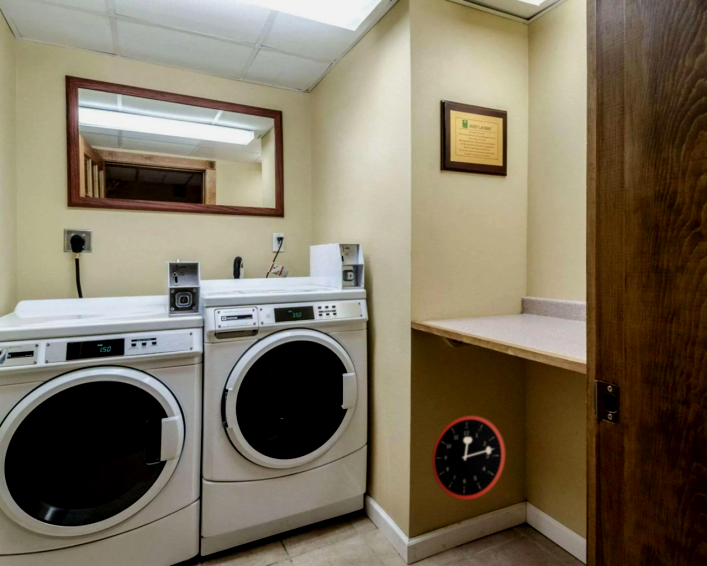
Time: **12:13**
